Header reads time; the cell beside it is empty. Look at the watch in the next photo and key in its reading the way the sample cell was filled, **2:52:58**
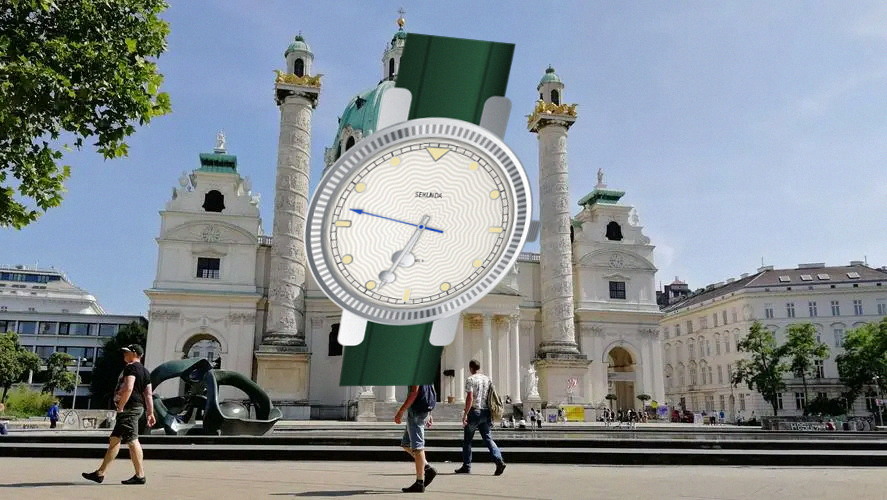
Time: **6:33:47**
